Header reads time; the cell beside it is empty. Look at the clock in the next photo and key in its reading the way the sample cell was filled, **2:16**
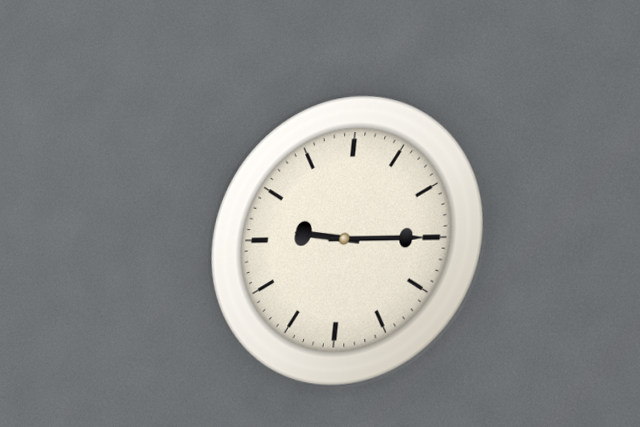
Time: **9:15**
